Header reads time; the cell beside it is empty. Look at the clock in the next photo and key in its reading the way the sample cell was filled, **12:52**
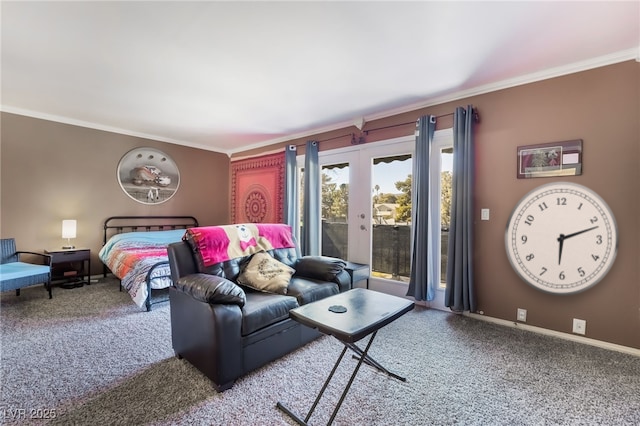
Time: **6:12**
